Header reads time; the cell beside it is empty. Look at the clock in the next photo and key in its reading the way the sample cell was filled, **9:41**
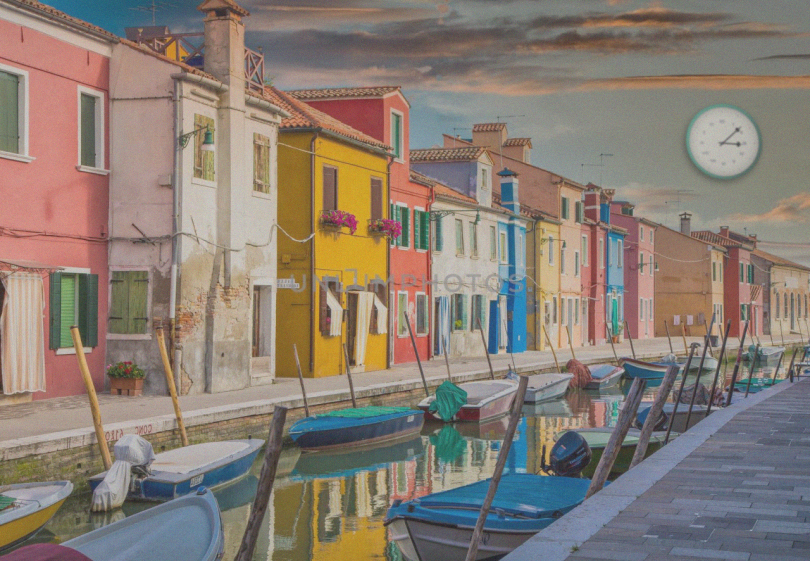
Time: **3:08**
